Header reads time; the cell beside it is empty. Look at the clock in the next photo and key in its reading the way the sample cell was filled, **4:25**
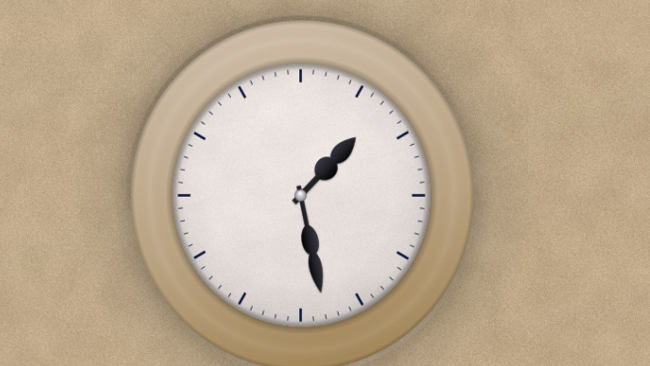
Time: **1:28**
